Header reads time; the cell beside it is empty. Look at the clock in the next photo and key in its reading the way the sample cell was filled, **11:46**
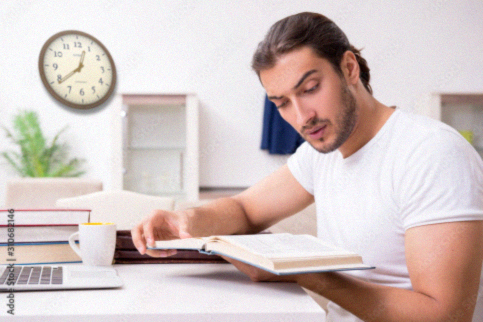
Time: **12:39**
